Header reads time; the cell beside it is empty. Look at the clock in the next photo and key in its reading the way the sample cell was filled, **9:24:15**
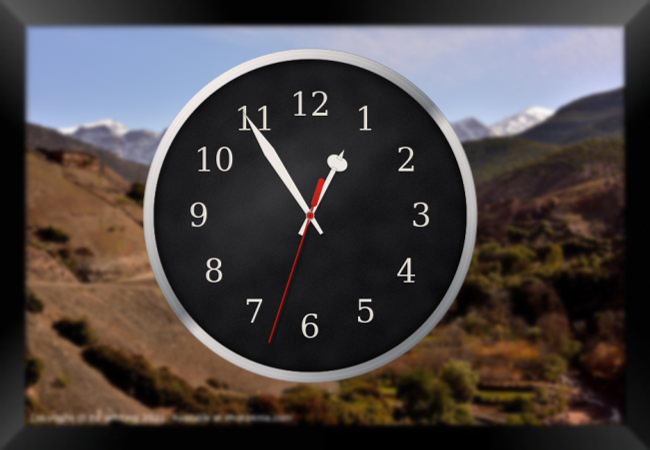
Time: **12:54:33**
